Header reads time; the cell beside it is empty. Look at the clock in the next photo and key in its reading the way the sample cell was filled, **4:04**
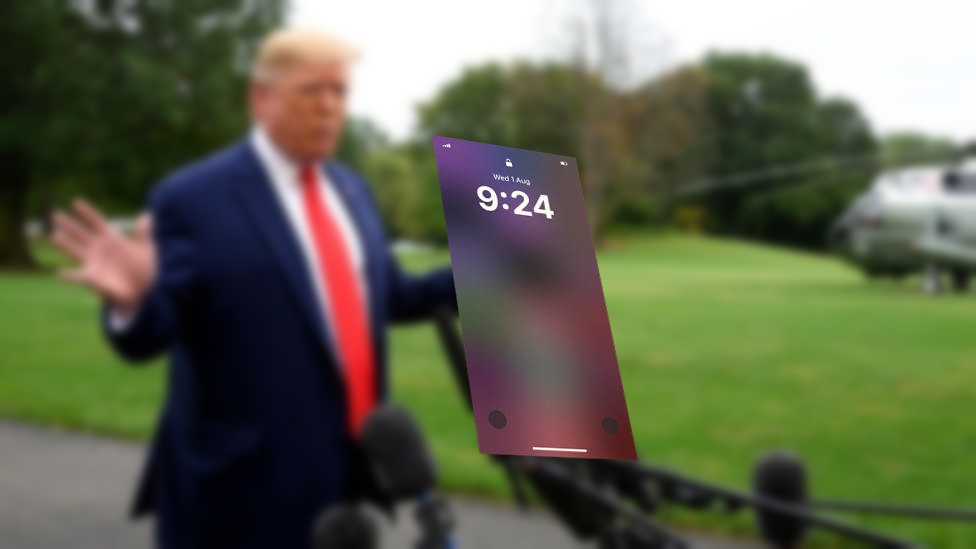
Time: **9:24**
